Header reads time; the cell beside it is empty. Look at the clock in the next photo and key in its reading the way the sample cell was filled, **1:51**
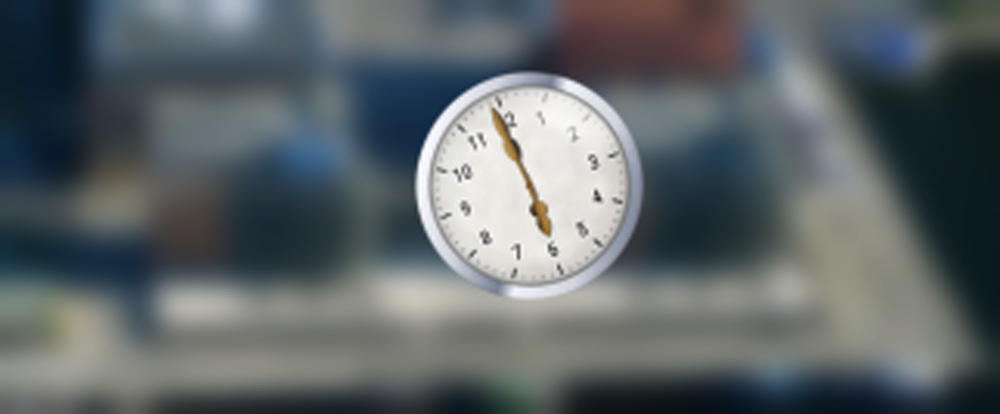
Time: **5:59**
